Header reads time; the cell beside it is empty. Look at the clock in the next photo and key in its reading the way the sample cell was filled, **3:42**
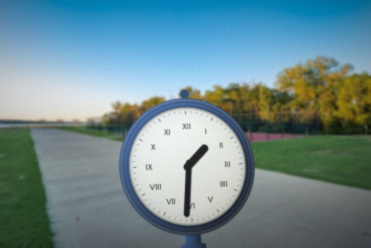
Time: **1:31**
